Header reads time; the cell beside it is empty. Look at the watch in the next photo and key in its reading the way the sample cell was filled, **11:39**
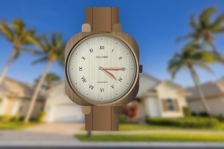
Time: **4:15**
